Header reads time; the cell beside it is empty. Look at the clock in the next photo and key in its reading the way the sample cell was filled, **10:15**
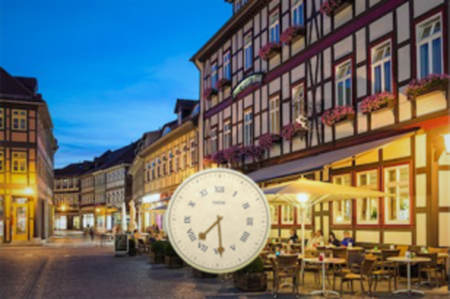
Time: **7:29**
